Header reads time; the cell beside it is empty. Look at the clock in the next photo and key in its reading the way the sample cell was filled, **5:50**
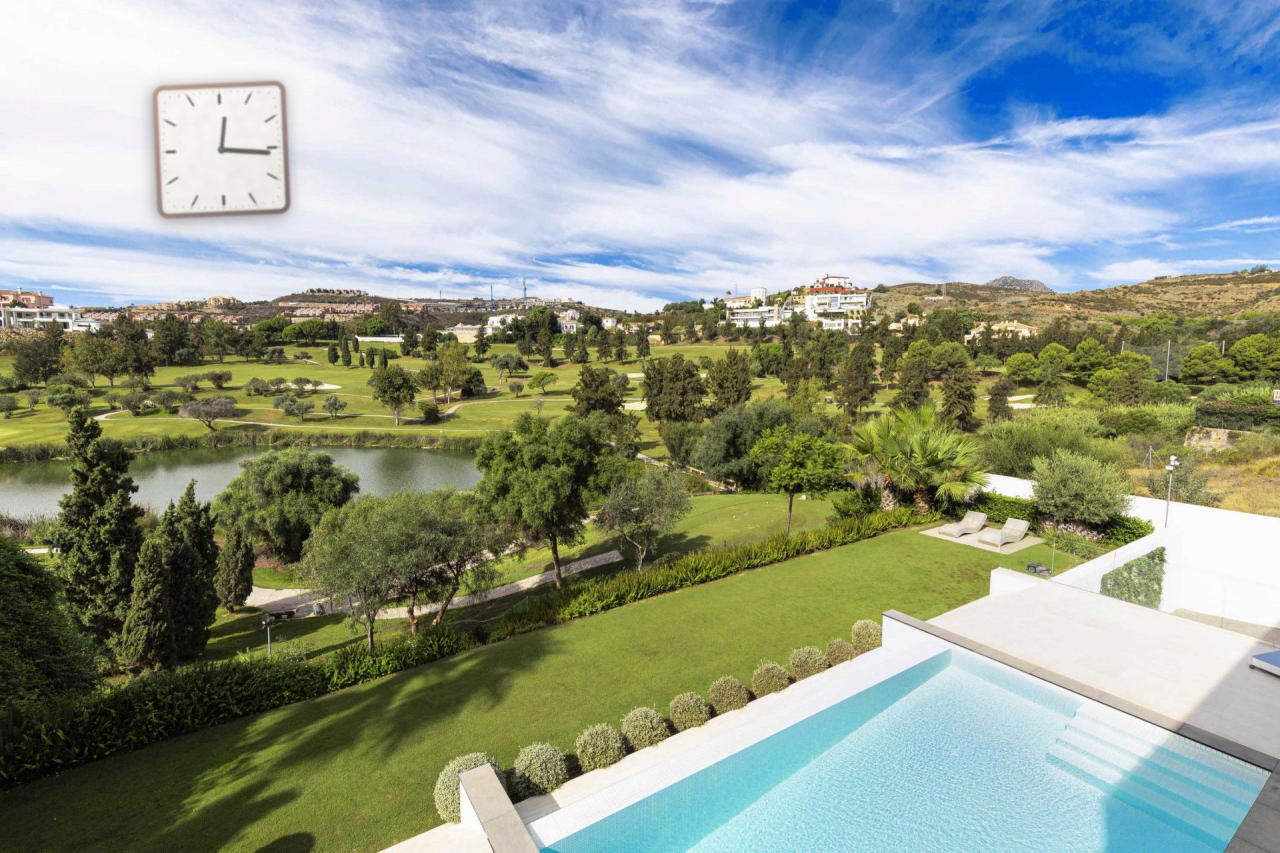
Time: **12:16**
